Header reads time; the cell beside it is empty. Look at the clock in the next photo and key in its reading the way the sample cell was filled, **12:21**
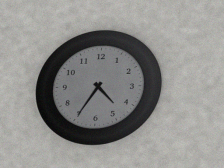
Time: **4:35**
